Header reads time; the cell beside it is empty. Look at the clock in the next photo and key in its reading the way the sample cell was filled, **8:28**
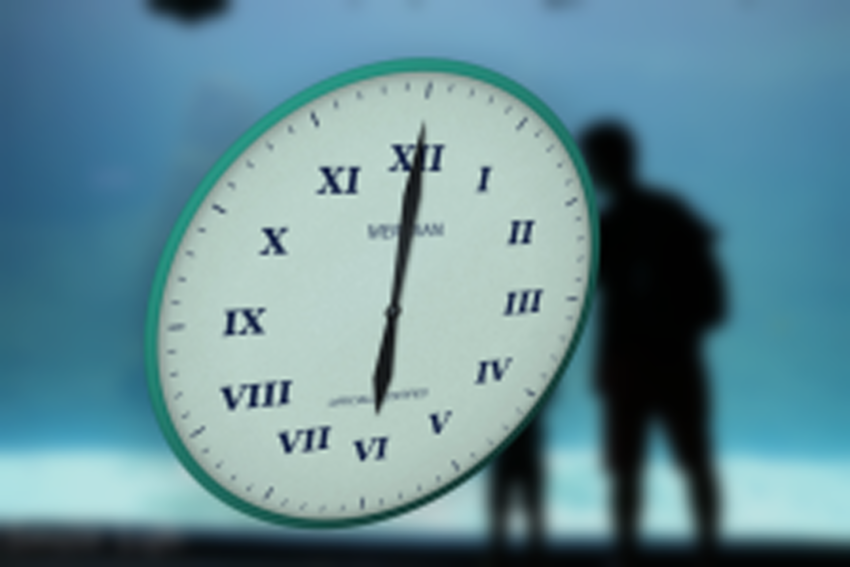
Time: **6:00**
